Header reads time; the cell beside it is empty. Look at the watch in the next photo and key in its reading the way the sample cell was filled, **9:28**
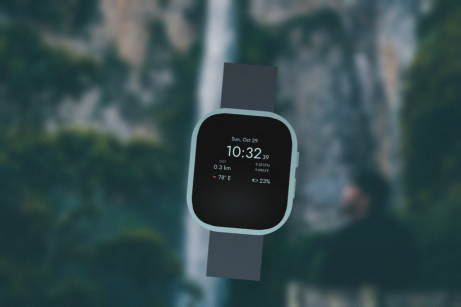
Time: **10:32**
